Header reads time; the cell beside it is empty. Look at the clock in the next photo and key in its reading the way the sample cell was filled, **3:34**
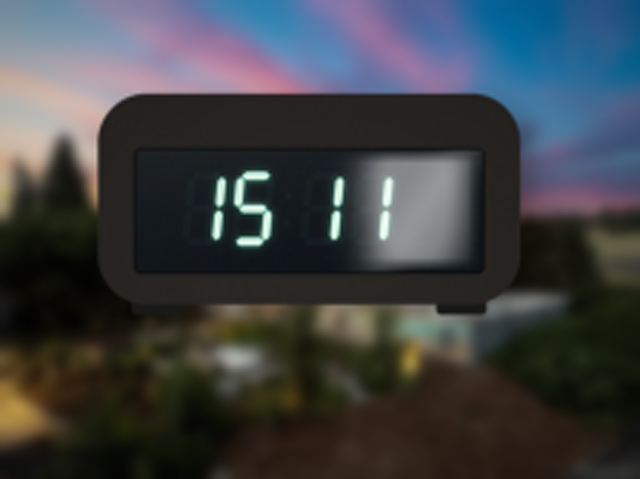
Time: **15:11**
